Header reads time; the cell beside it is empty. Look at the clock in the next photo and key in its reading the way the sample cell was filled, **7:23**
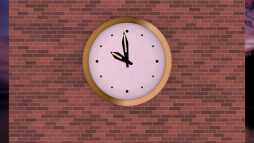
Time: **9:59**
